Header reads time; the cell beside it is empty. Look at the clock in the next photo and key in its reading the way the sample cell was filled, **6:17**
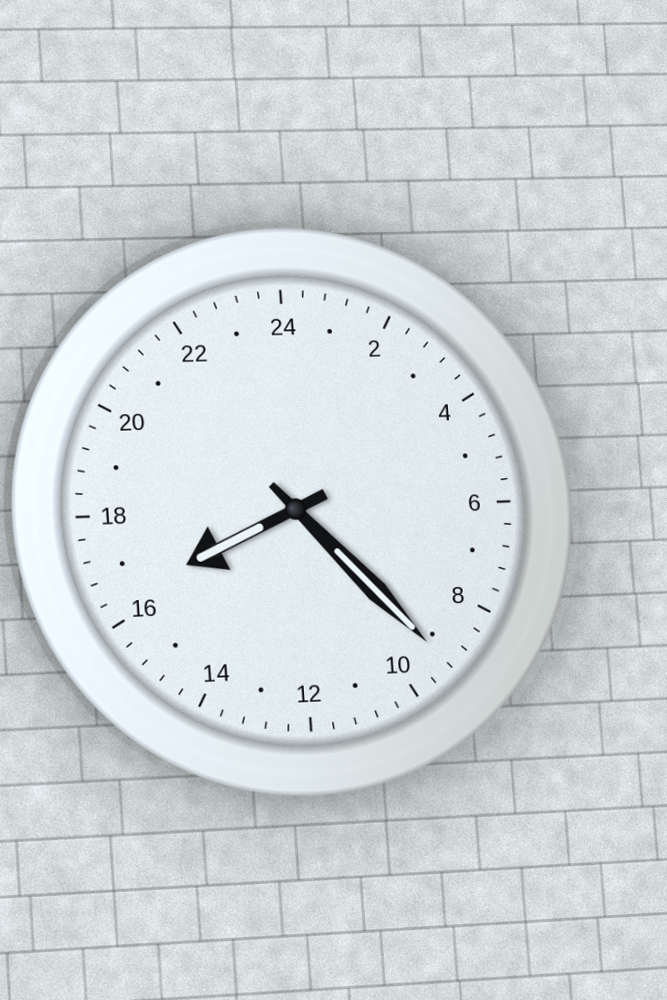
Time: **16:23**
